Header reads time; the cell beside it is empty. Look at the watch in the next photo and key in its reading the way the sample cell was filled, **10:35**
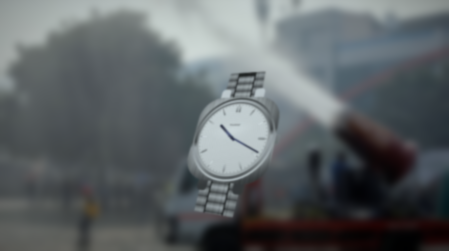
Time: **10:19**
